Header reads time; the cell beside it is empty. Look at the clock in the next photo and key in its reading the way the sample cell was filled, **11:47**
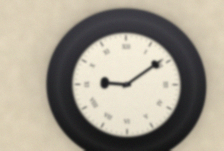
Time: **9:09**
